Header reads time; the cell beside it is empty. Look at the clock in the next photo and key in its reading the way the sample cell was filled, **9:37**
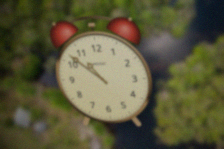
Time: **10:52**
